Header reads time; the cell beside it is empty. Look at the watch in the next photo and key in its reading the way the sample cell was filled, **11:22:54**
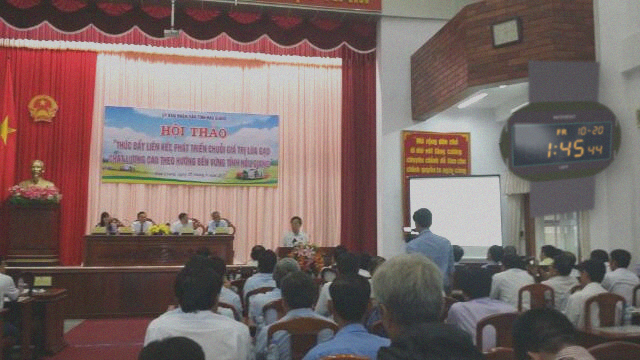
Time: **1:45:44**
